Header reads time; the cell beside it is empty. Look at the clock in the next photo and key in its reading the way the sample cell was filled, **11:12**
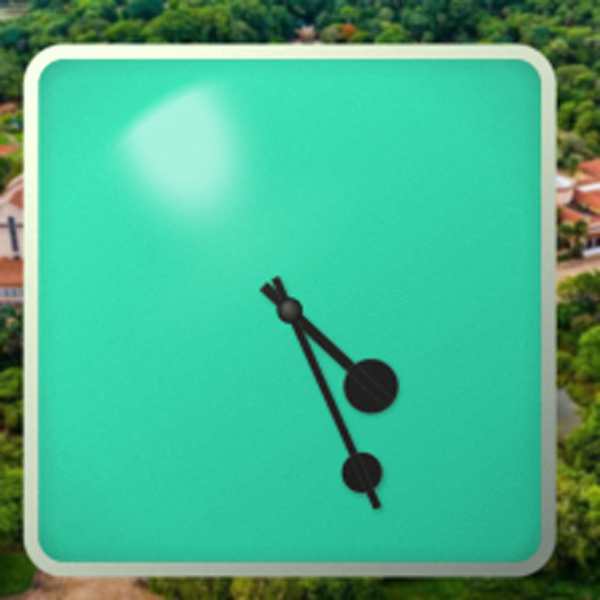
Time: **4:26**
